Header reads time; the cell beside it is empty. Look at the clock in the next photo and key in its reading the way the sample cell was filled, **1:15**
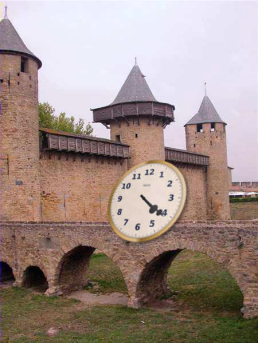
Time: **4:21**
